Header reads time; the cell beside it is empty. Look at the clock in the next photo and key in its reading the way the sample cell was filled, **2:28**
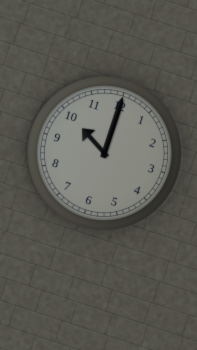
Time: **10:00**
